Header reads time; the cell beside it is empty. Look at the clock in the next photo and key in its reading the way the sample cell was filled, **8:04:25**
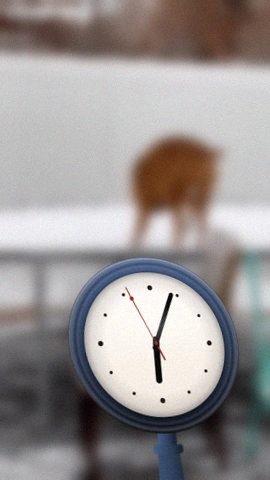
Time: **6:03:56**
